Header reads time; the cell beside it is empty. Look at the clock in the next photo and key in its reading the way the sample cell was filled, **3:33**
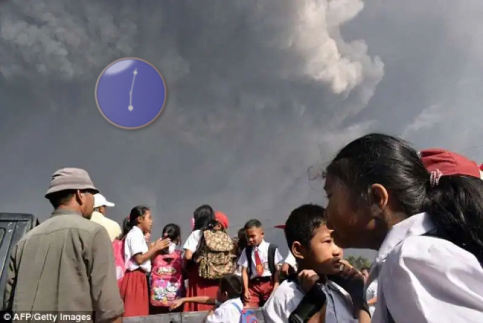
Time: **6:02**
